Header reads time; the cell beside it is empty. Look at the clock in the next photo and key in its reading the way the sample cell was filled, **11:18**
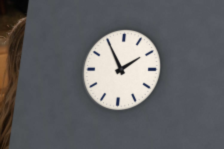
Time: **1:55**
